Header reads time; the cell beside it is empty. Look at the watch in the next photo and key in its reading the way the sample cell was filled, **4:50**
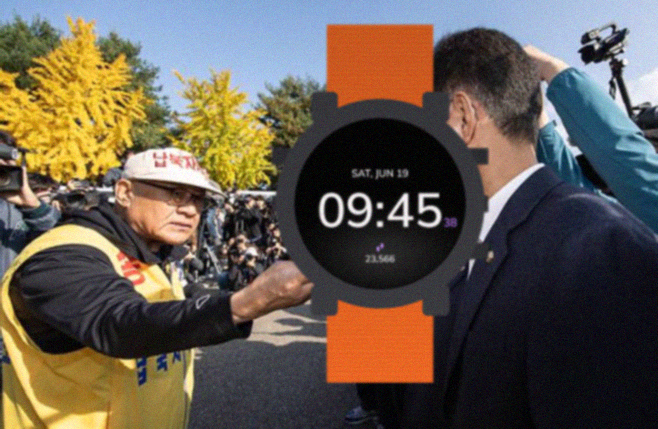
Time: **9:45**
